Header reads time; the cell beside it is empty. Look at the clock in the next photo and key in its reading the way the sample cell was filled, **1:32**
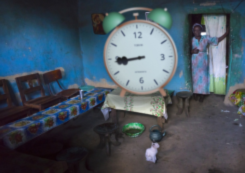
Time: **8:44**
